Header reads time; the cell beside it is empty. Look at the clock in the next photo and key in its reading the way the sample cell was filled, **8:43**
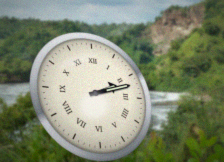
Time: **2:12**
